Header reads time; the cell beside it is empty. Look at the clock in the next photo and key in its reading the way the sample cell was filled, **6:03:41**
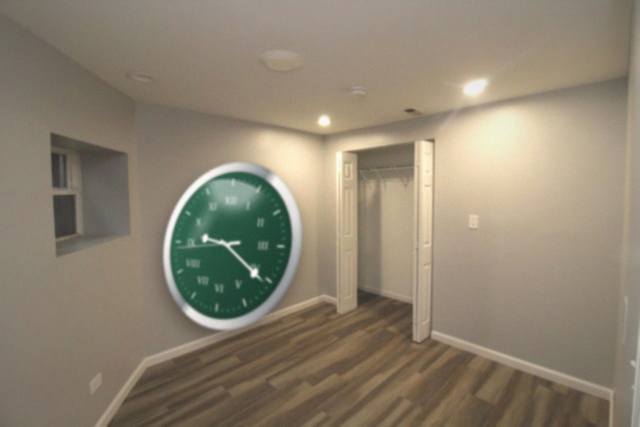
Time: **9:20:44**
